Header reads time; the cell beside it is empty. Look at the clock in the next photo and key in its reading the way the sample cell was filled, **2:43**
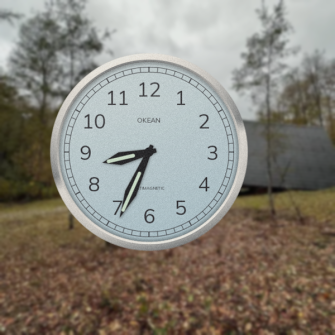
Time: **8:34**
